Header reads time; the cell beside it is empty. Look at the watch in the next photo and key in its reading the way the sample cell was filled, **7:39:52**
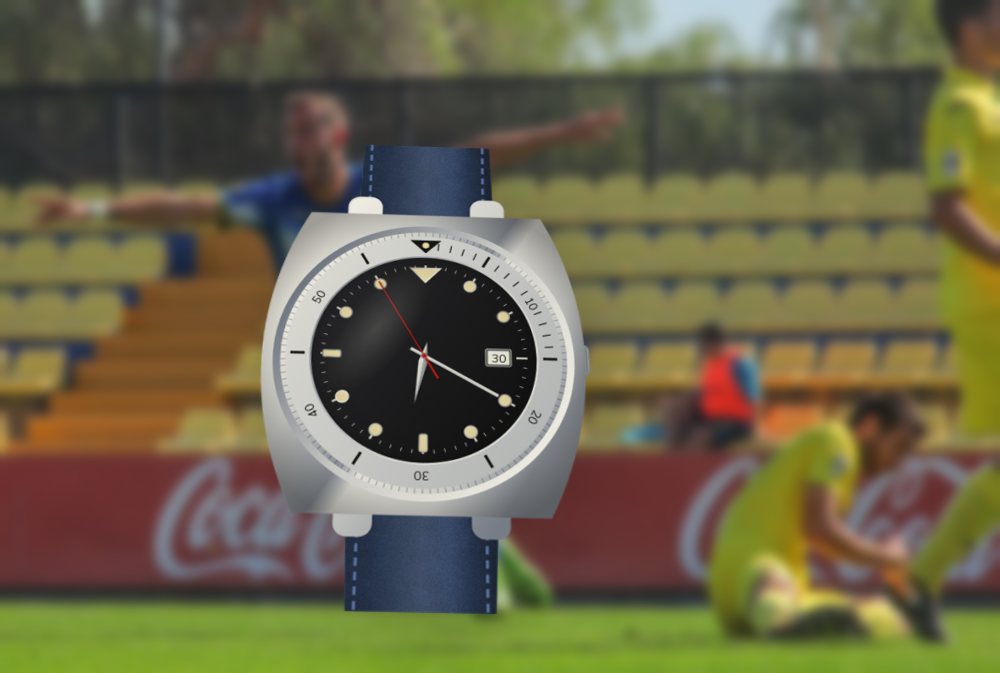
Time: **6:19:55**
